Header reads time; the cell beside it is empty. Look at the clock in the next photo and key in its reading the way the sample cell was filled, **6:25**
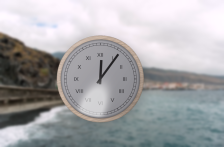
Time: **12:06**
